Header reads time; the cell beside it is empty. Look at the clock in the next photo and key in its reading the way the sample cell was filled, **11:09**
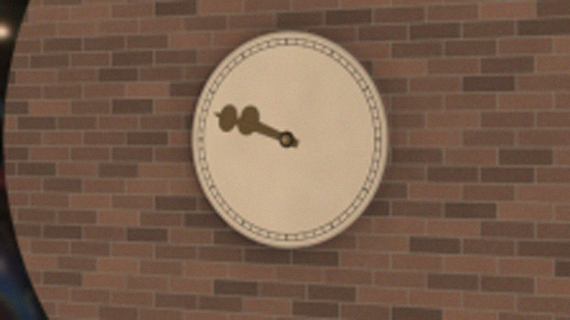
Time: **9:48**
